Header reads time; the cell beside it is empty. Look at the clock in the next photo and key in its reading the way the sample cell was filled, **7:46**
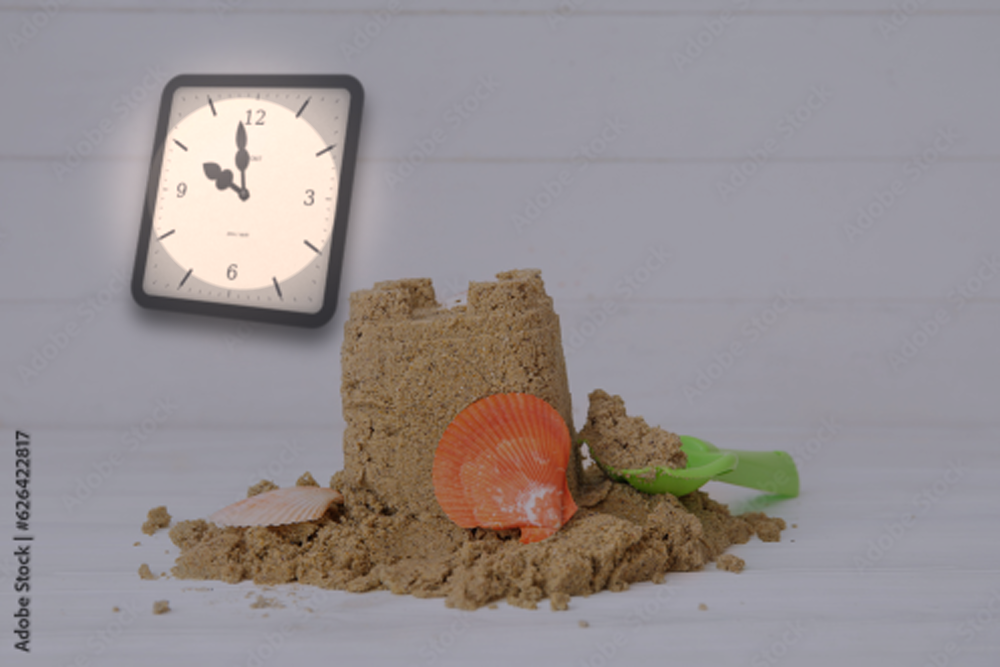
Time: **9:58**
